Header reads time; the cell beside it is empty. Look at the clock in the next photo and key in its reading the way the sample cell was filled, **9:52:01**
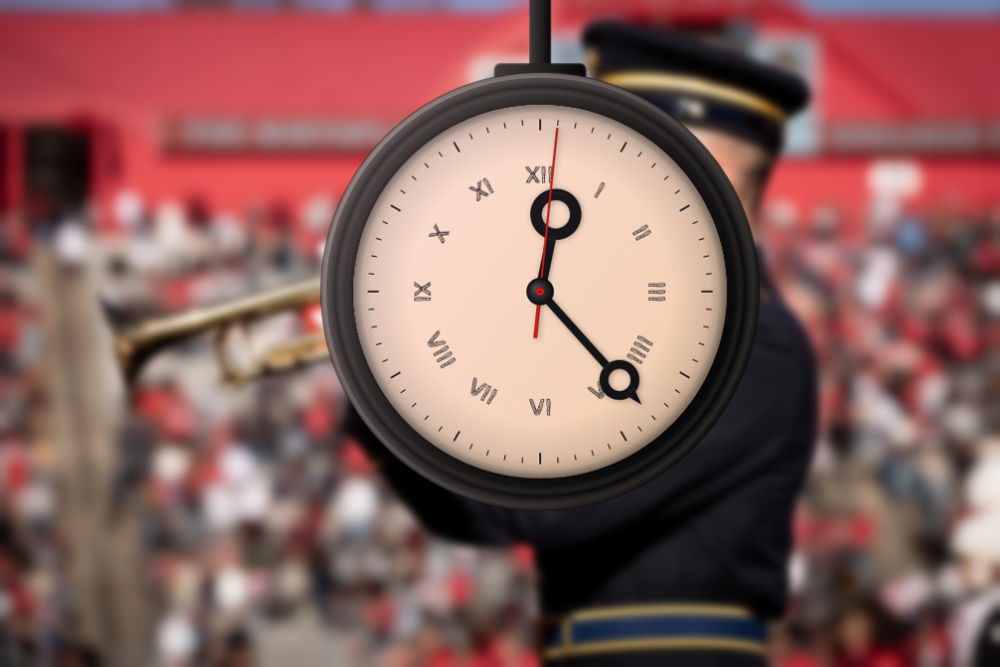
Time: **12:23:01**
